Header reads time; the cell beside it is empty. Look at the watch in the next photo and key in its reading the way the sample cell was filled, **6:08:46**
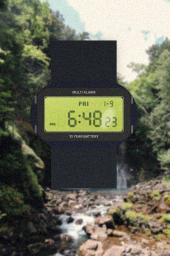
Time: **6:48:23**
